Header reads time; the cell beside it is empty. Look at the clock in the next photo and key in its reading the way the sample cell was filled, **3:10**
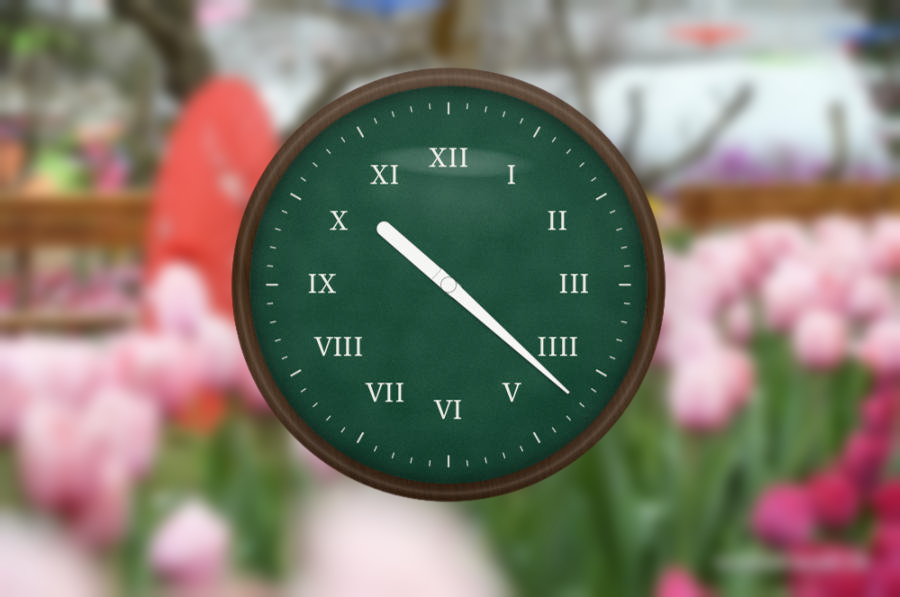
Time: **10:22**
